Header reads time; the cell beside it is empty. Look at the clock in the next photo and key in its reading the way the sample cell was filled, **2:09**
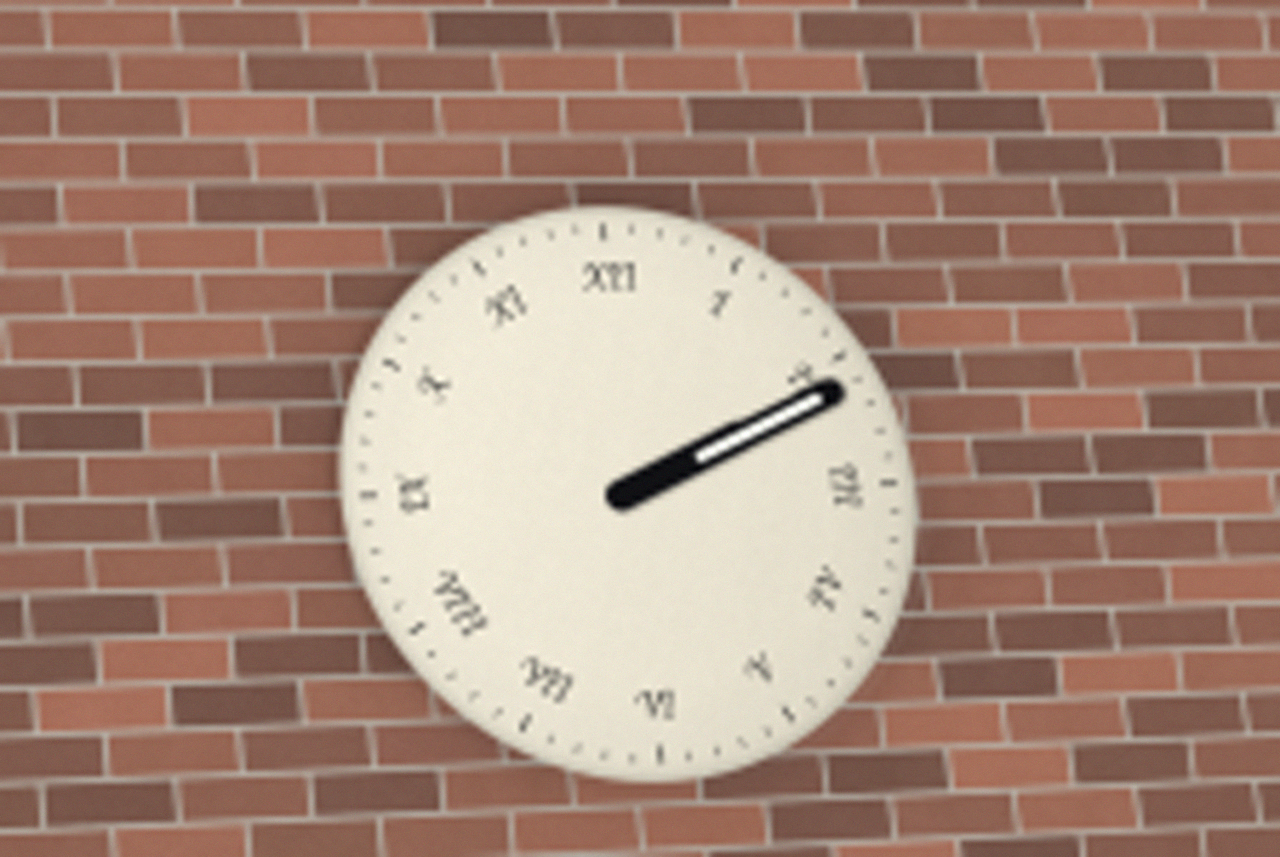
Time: **2:11**
